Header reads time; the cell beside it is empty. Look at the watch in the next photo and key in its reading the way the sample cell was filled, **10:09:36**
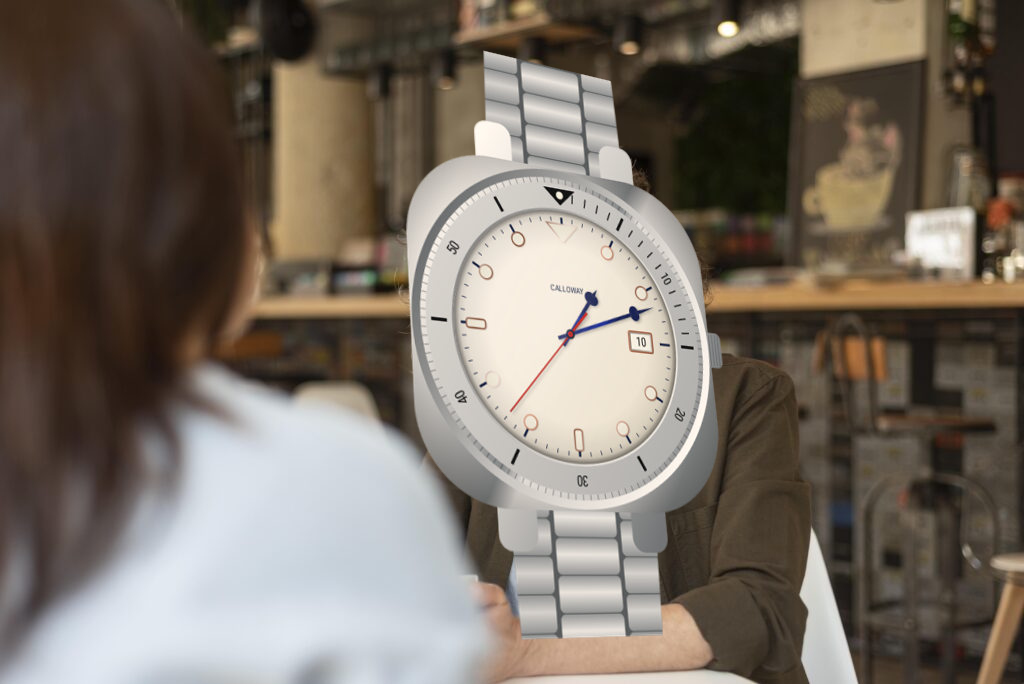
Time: **1:11:37**
